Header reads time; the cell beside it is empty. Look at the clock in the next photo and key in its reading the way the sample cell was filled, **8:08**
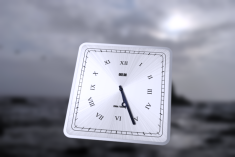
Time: **5:26**
